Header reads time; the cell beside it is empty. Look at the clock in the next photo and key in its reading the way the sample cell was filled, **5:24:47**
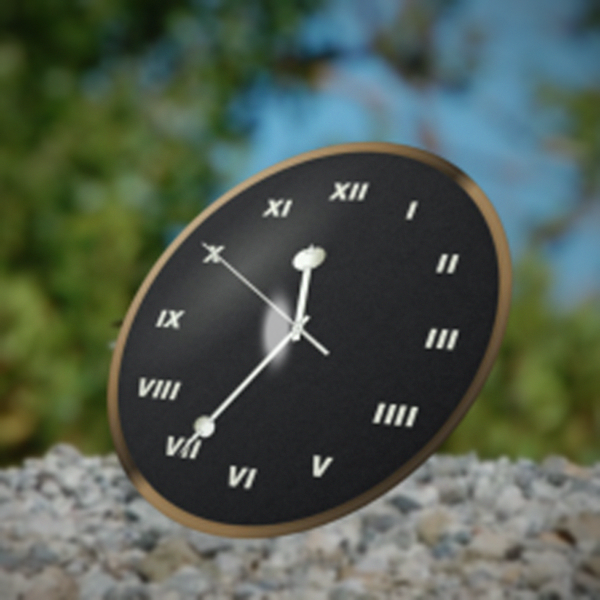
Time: **11:34:50**
